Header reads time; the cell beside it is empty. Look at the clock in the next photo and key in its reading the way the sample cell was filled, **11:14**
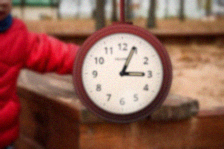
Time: **3:04**
